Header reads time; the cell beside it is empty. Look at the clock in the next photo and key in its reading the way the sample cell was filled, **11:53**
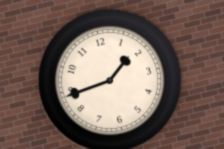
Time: **1:44**
